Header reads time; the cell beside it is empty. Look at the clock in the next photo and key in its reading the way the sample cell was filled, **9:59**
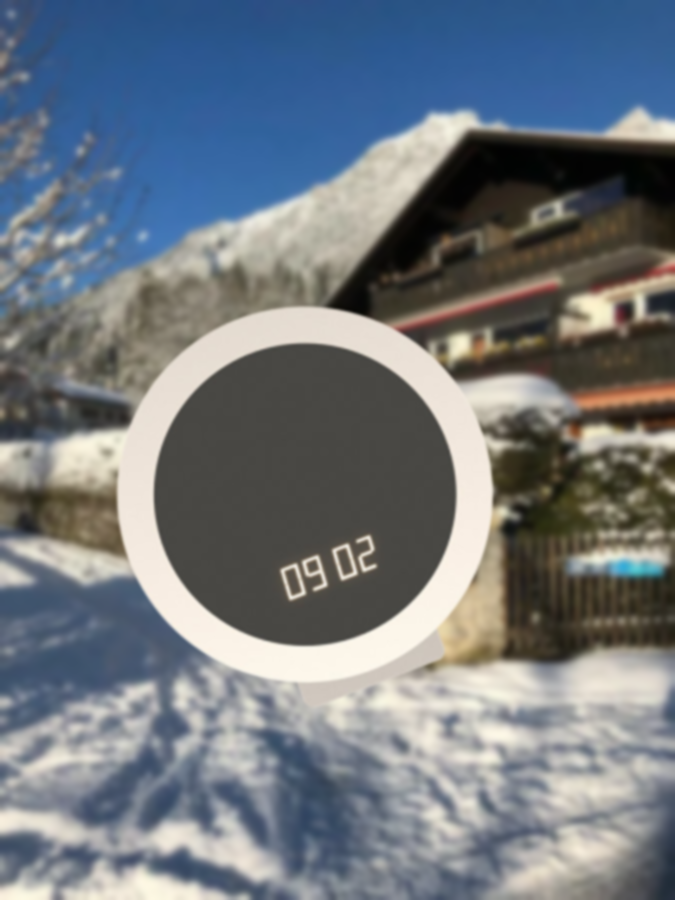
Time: **9:02**
